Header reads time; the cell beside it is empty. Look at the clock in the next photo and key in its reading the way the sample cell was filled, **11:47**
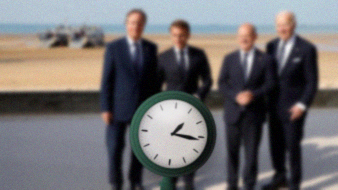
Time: **1:16**
